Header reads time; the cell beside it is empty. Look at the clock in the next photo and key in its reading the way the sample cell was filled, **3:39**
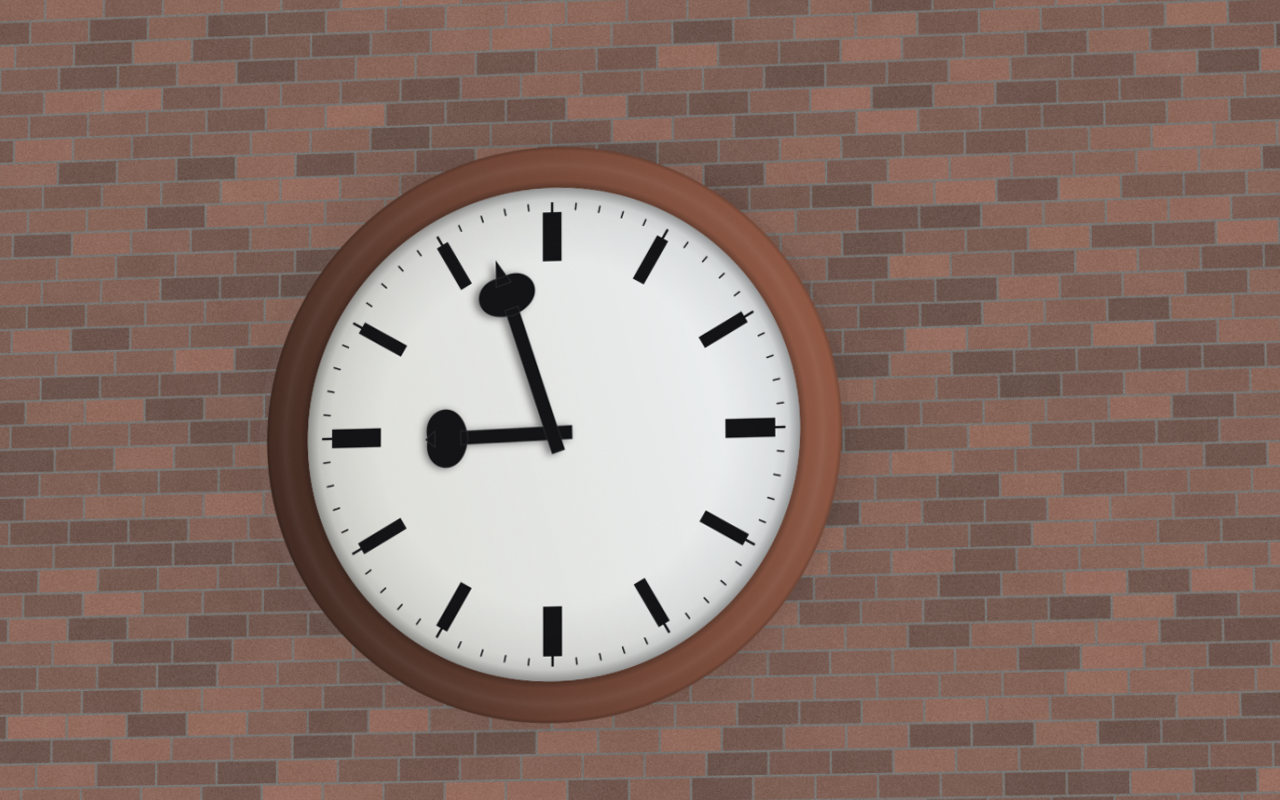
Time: **8:57**
